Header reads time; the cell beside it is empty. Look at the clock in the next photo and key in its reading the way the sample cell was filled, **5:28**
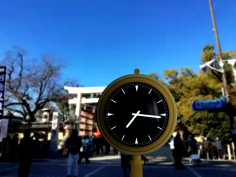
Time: **7:16**
